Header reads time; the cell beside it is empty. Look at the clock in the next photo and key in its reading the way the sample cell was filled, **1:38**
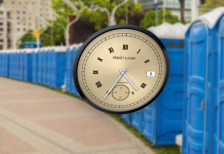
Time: **4:35**
